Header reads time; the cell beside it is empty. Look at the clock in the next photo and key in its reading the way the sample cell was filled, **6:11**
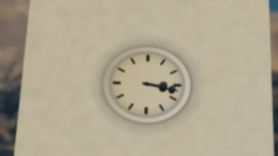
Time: **3:17**
